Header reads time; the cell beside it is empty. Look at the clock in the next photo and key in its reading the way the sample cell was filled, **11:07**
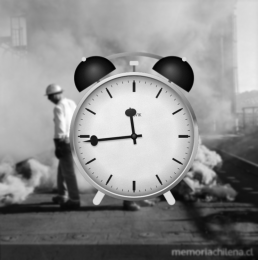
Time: **11:44**
